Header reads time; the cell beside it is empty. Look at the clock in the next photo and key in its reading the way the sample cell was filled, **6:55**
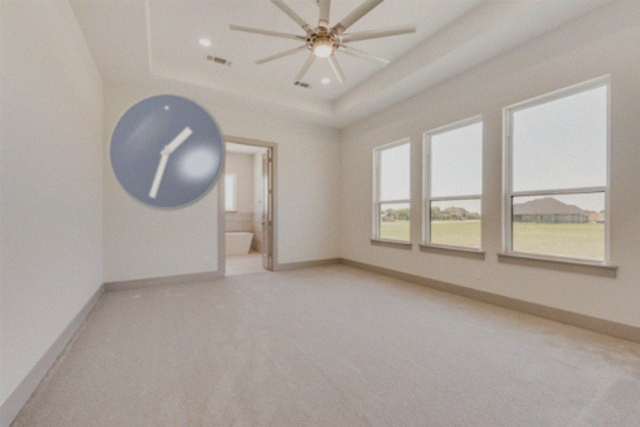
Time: **1:33**
